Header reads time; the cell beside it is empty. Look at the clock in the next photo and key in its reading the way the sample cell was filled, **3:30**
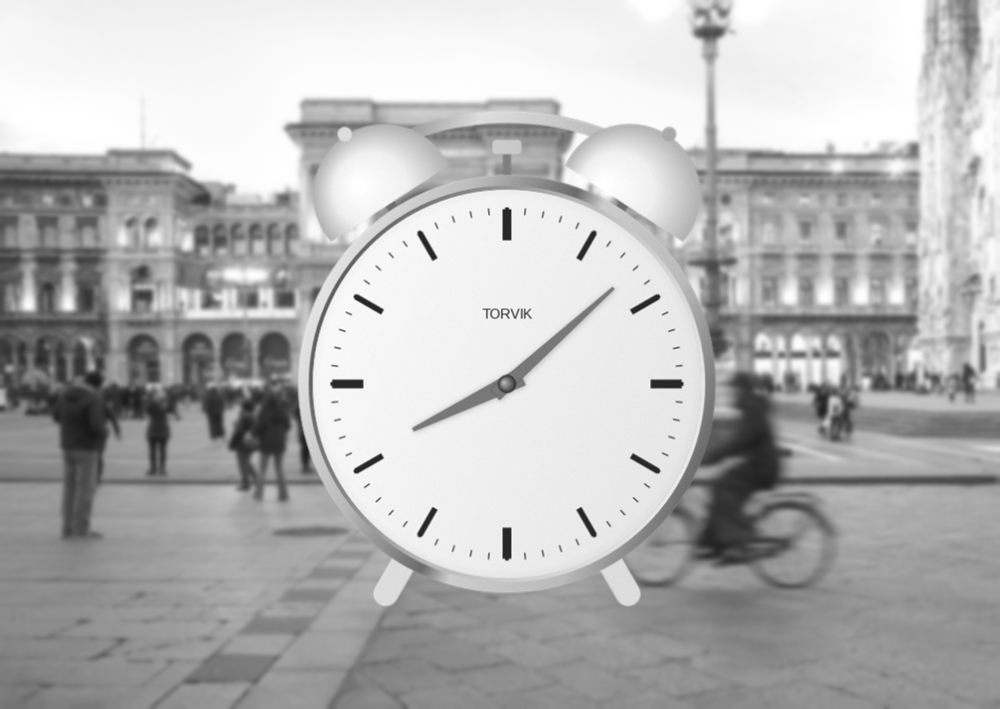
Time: **8:08**
